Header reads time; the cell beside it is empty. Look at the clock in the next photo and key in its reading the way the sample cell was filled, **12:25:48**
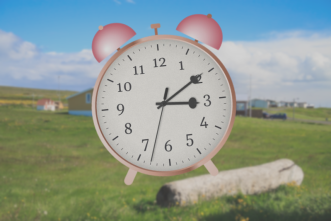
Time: **3:09:33**
